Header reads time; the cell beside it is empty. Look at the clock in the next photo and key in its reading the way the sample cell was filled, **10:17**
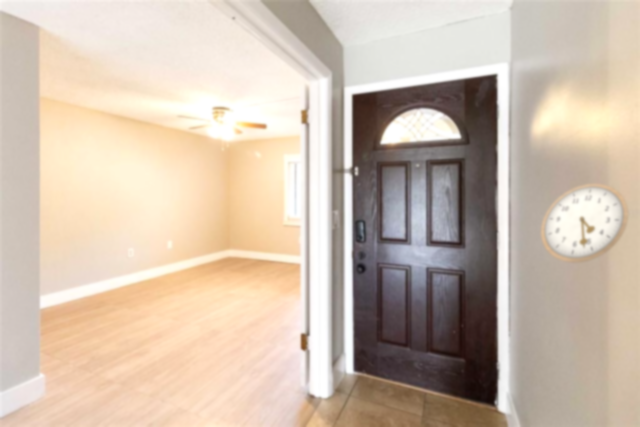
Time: **4:27**
